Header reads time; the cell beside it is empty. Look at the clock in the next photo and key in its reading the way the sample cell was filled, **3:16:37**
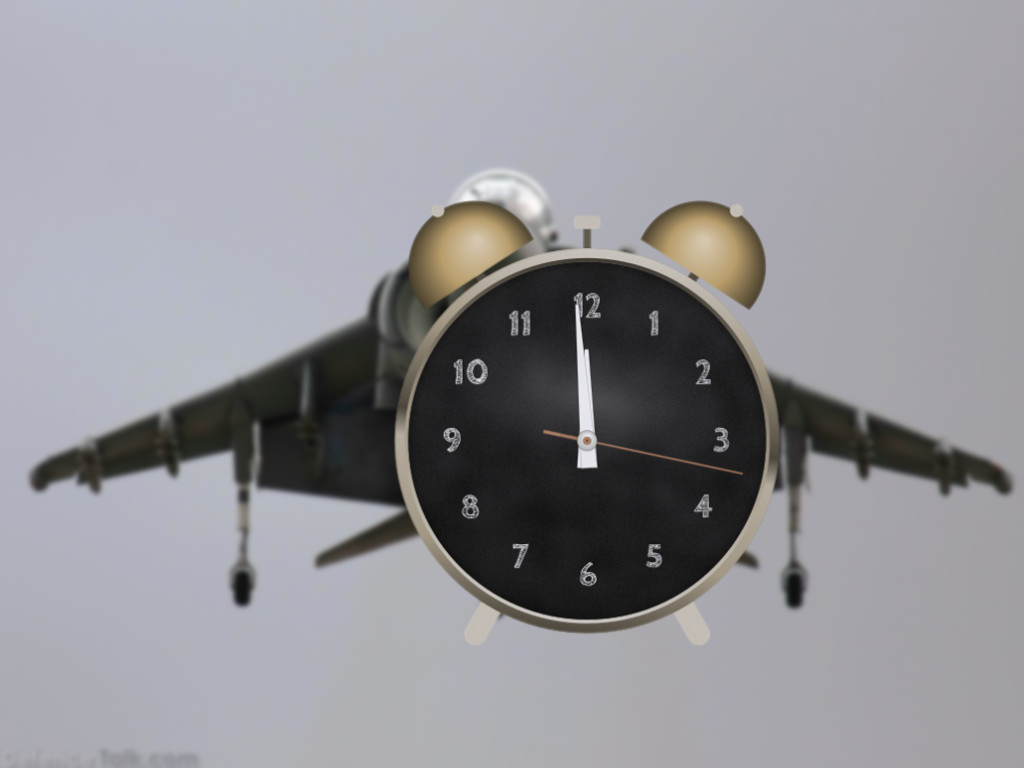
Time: **11:59:17**
